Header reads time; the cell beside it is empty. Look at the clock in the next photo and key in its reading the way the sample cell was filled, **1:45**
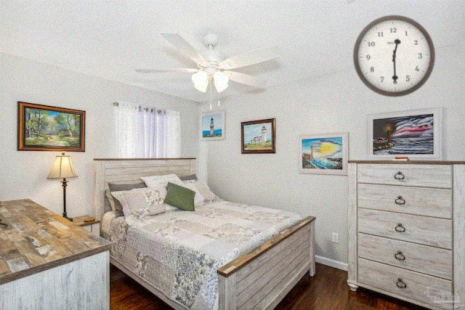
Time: **12:30**
